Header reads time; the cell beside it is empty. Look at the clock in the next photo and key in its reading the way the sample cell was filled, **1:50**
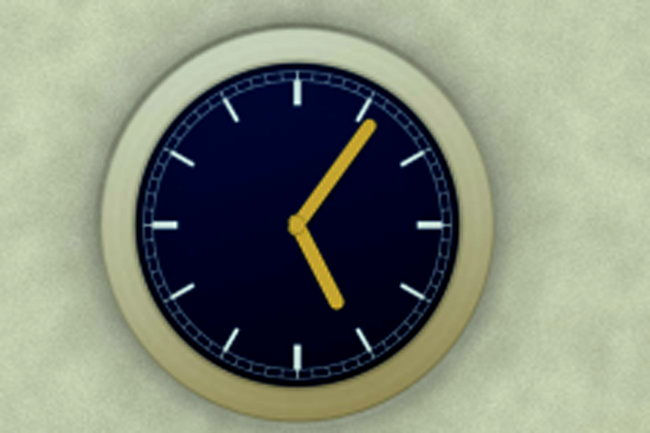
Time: **5:06**
